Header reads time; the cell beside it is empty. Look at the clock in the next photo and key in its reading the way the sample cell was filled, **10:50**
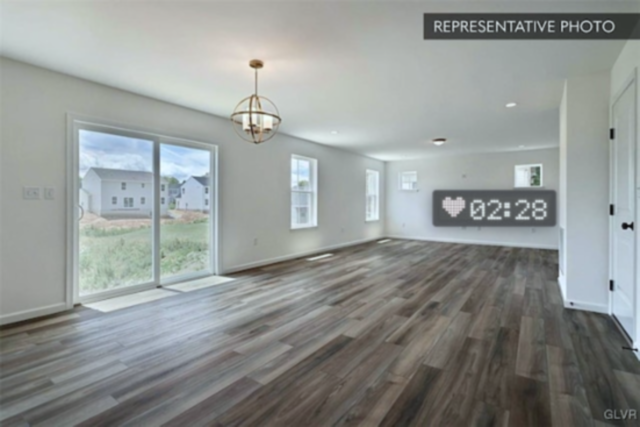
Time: **2:28**
